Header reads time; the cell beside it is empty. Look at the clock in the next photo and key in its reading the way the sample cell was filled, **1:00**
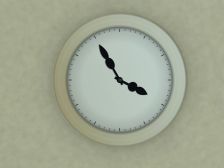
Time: **3:55**
